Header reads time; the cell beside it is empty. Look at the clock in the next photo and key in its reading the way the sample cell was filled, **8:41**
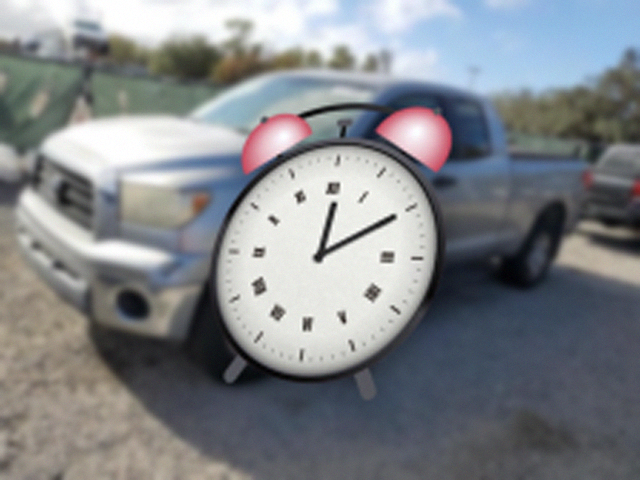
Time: **12:10**
